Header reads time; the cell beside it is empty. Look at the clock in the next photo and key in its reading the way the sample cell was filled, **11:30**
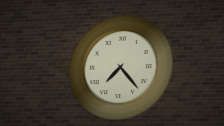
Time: **7:23**
